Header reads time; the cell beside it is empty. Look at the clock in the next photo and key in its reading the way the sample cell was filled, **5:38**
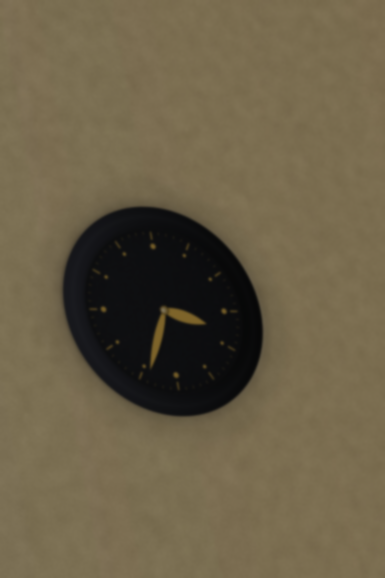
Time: **3:34**
